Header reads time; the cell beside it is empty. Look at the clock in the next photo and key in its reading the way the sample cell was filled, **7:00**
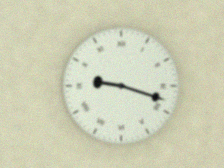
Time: **9:18**
